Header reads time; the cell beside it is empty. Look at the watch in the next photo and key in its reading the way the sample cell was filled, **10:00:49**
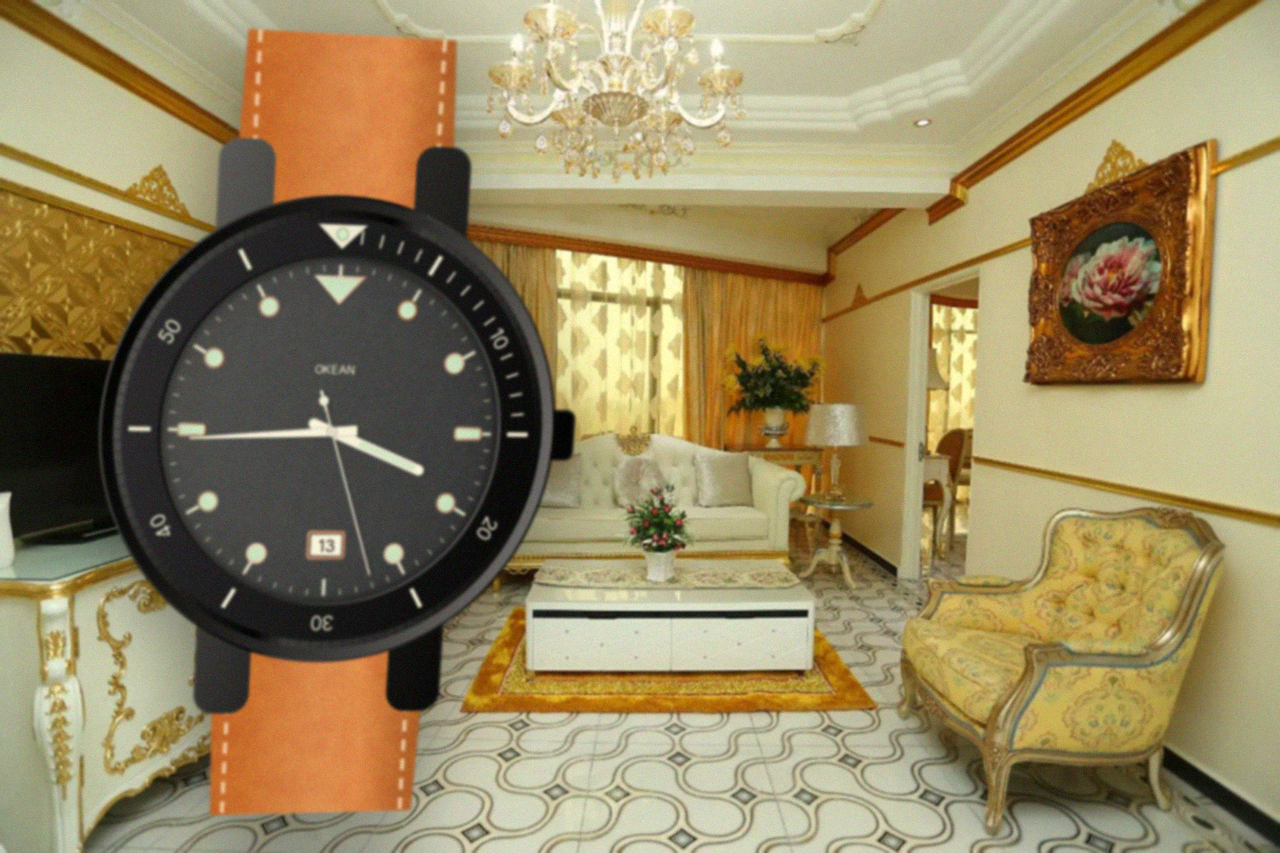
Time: **3:44:27**
